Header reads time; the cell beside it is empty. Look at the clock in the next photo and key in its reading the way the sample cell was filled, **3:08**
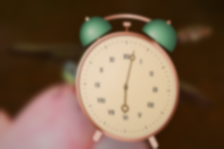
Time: **6:02**
